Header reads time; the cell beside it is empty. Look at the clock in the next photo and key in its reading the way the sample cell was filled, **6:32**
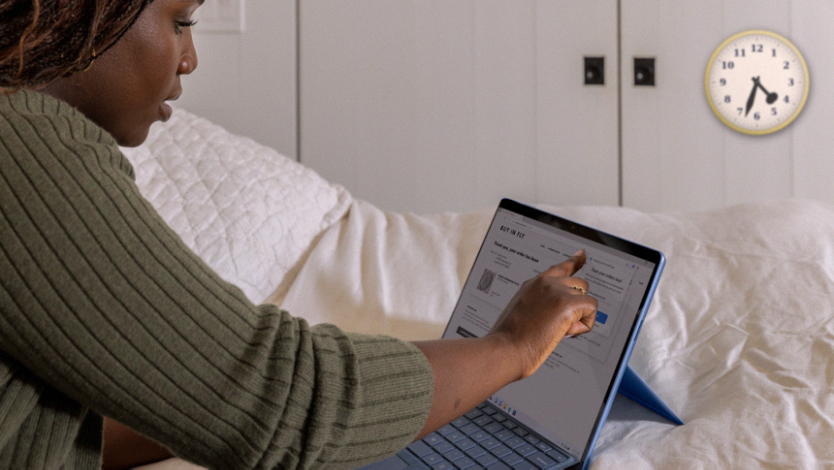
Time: **4:33**
